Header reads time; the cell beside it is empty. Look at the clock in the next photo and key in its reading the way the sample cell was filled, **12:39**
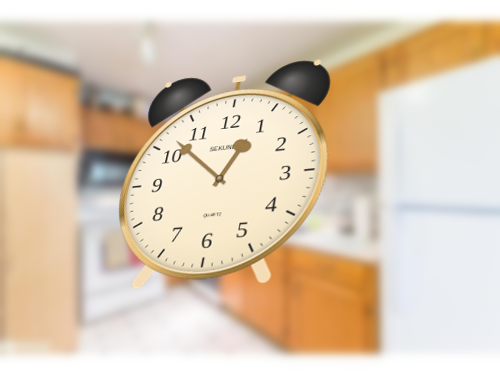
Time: **12:52**
